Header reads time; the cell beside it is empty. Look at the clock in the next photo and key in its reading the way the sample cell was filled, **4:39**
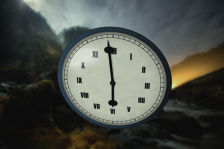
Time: **5:59**
